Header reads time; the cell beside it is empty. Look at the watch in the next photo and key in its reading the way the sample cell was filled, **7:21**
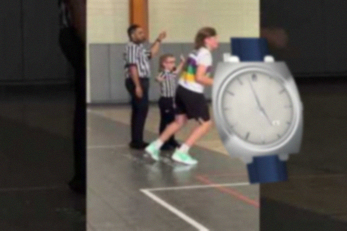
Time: **4:58**
